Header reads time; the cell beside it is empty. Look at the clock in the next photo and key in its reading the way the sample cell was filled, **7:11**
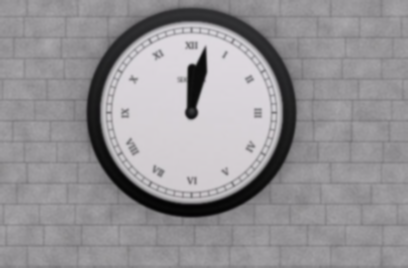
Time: **12:02**
